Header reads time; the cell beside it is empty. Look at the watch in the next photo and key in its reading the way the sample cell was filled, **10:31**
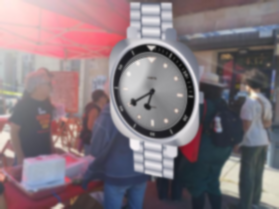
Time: **6:40**
